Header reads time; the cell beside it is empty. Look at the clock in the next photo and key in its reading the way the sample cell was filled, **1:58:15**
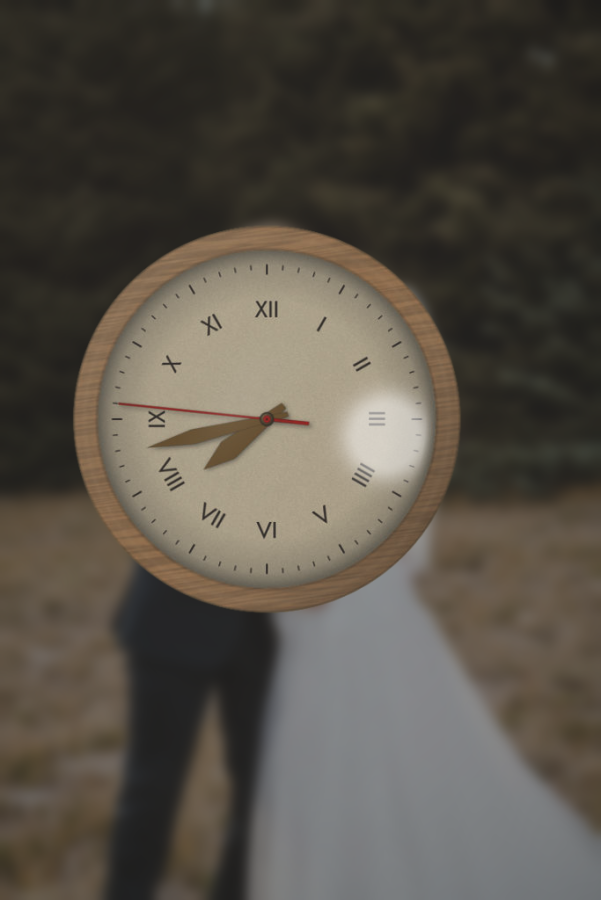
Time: **7:42:46**
